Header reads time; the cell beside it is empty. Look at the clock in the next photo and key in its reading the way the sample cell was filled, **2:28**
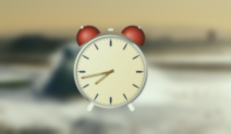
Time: **7:43**
